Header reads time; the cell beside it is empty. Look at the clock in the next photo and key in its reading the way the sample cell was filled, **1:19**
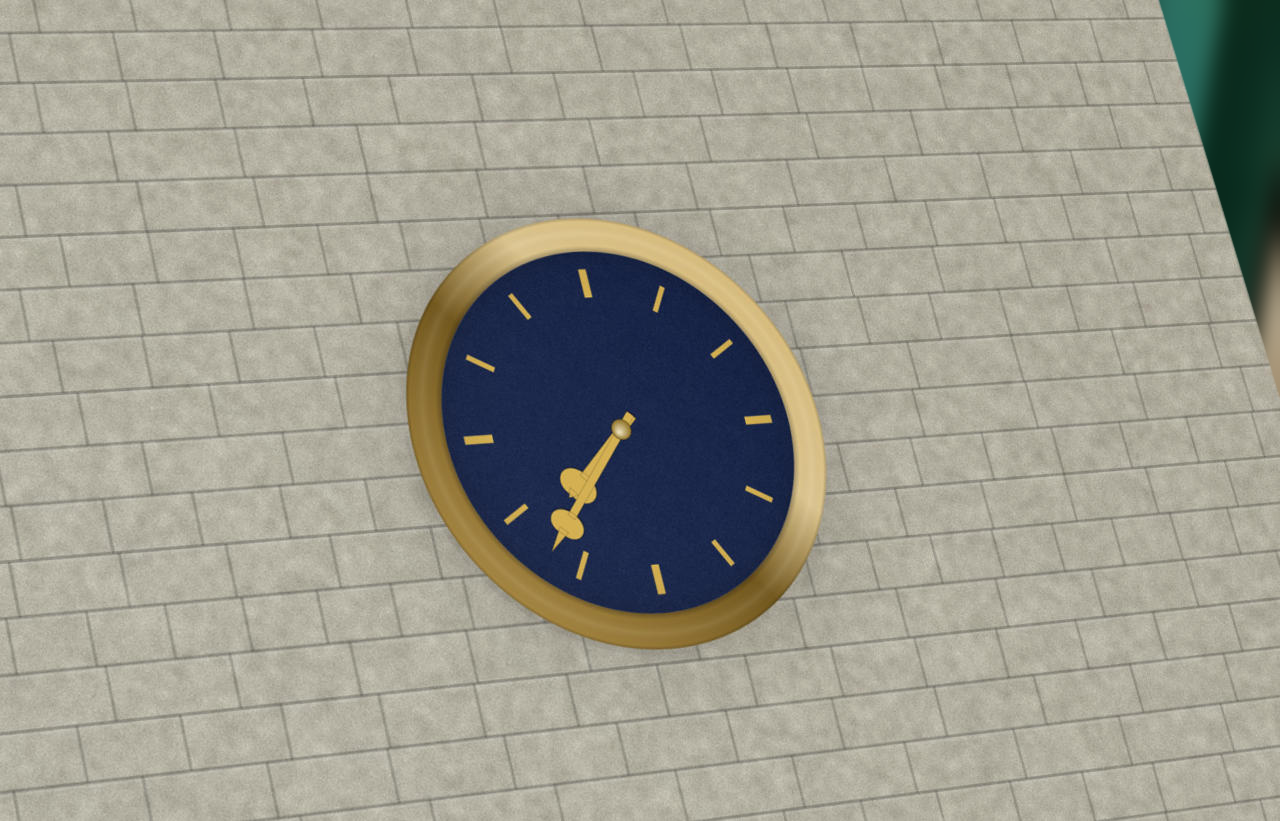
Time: **7:37**
